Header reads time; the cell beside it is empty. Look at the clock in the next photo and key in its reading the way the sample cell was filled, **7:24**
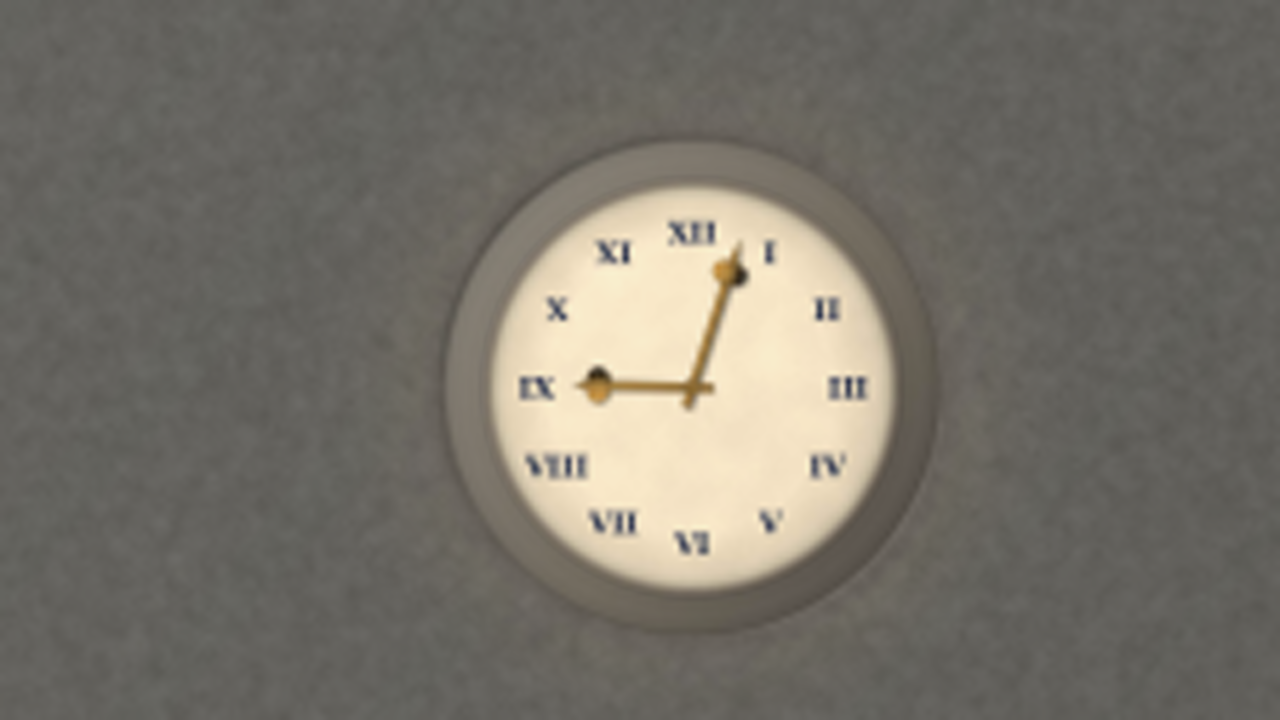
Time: **9:03**
